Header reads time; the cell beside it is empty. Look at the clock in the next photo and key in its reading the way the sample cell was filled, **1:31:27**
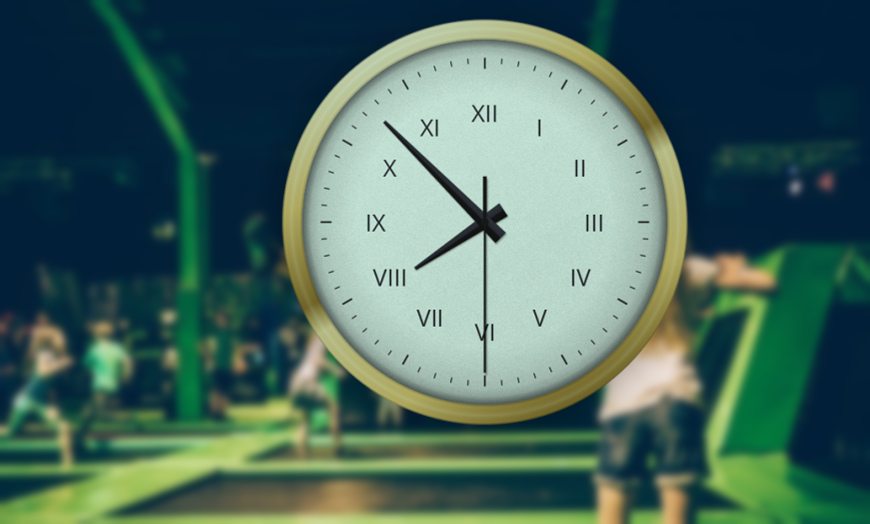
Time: **7:52:30**
